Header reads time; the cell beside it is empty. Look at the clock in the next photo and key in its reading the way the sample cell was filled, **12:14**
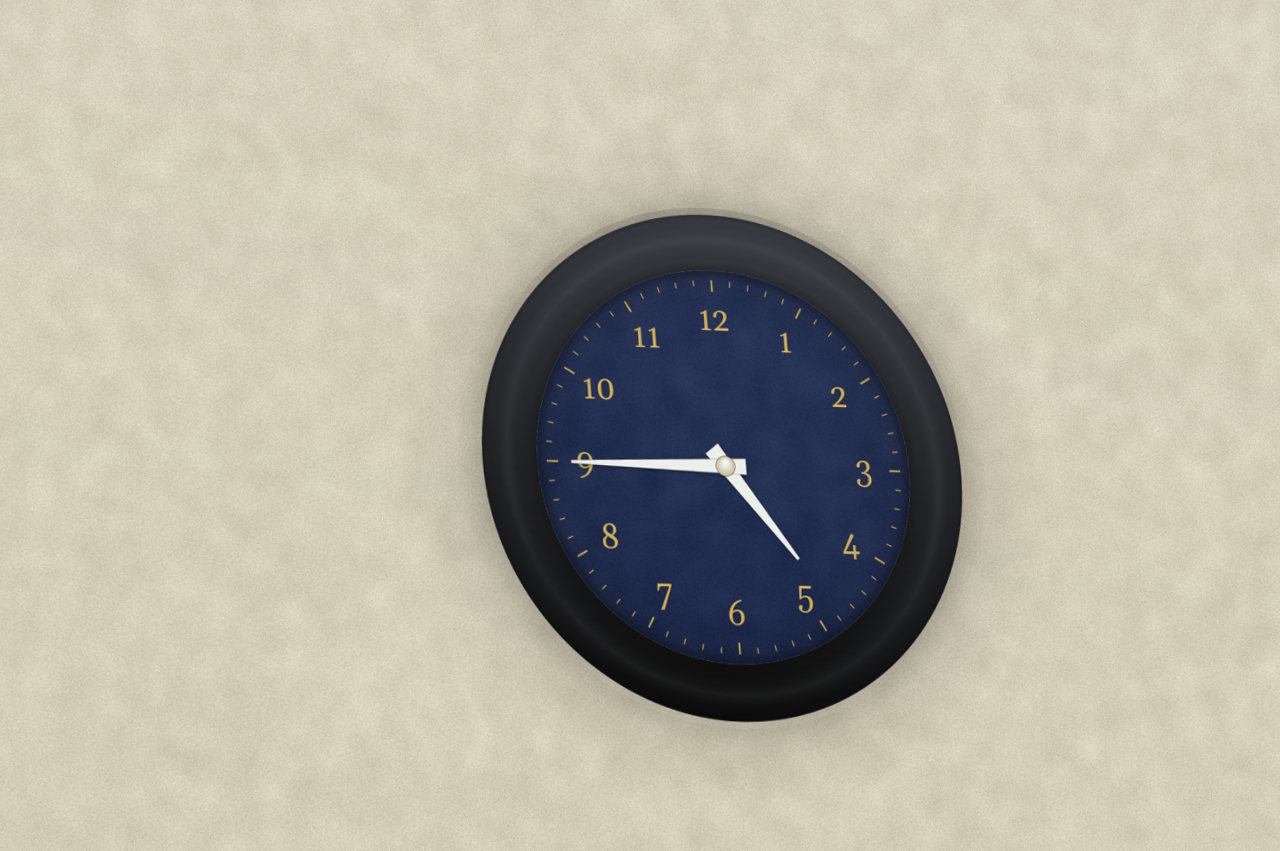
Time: **4:45**
